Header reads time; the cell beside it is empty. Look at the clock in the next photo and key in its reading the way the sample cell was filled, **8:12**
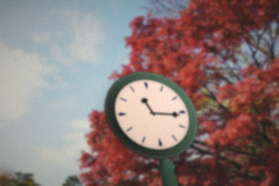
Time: **11:16**
